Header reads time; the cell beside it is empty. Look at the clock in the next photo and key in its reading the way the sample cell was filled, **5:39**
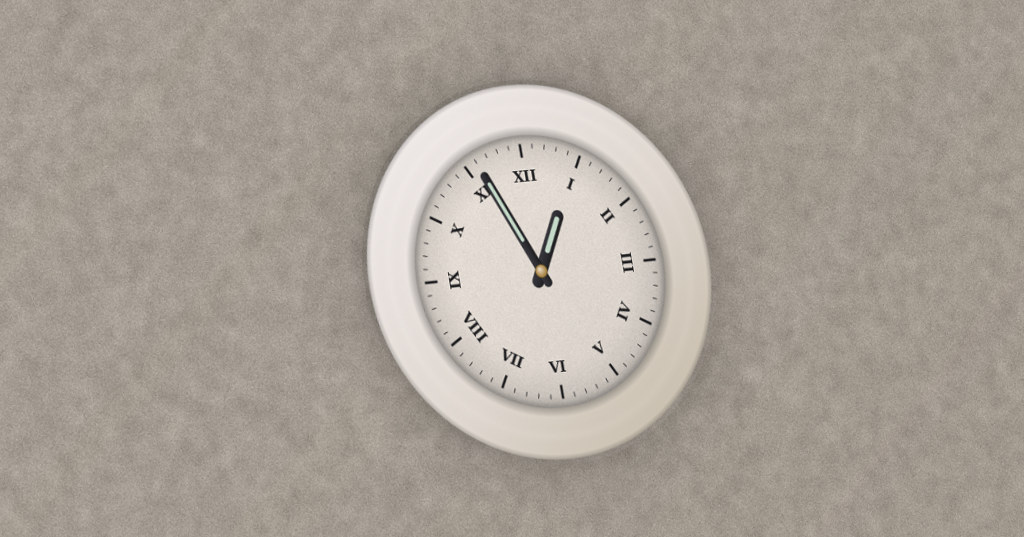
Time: **12:56**
